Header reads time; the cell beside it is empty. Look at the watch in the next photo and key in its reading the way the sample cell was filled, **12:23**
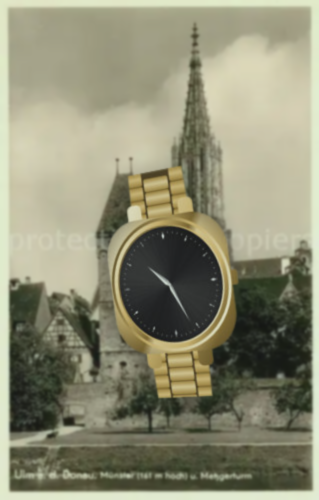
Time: **10:26**
